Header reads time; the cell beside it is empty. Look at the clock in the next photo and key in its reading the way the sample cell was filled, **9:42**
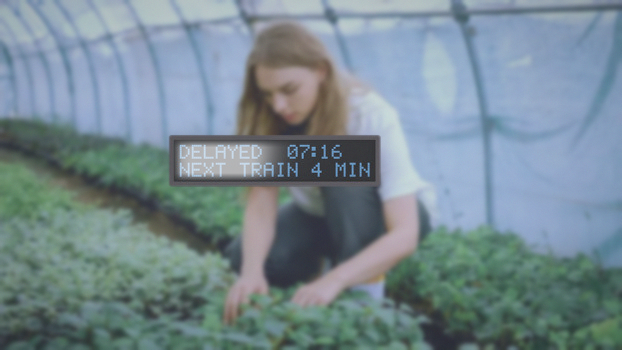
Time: **7:16**
